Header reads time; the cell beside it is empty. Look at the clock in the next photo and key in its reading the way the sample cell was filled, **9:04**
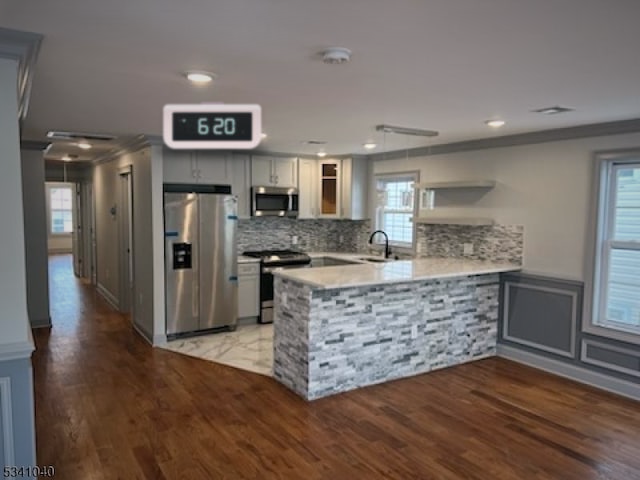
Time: **6:20**
